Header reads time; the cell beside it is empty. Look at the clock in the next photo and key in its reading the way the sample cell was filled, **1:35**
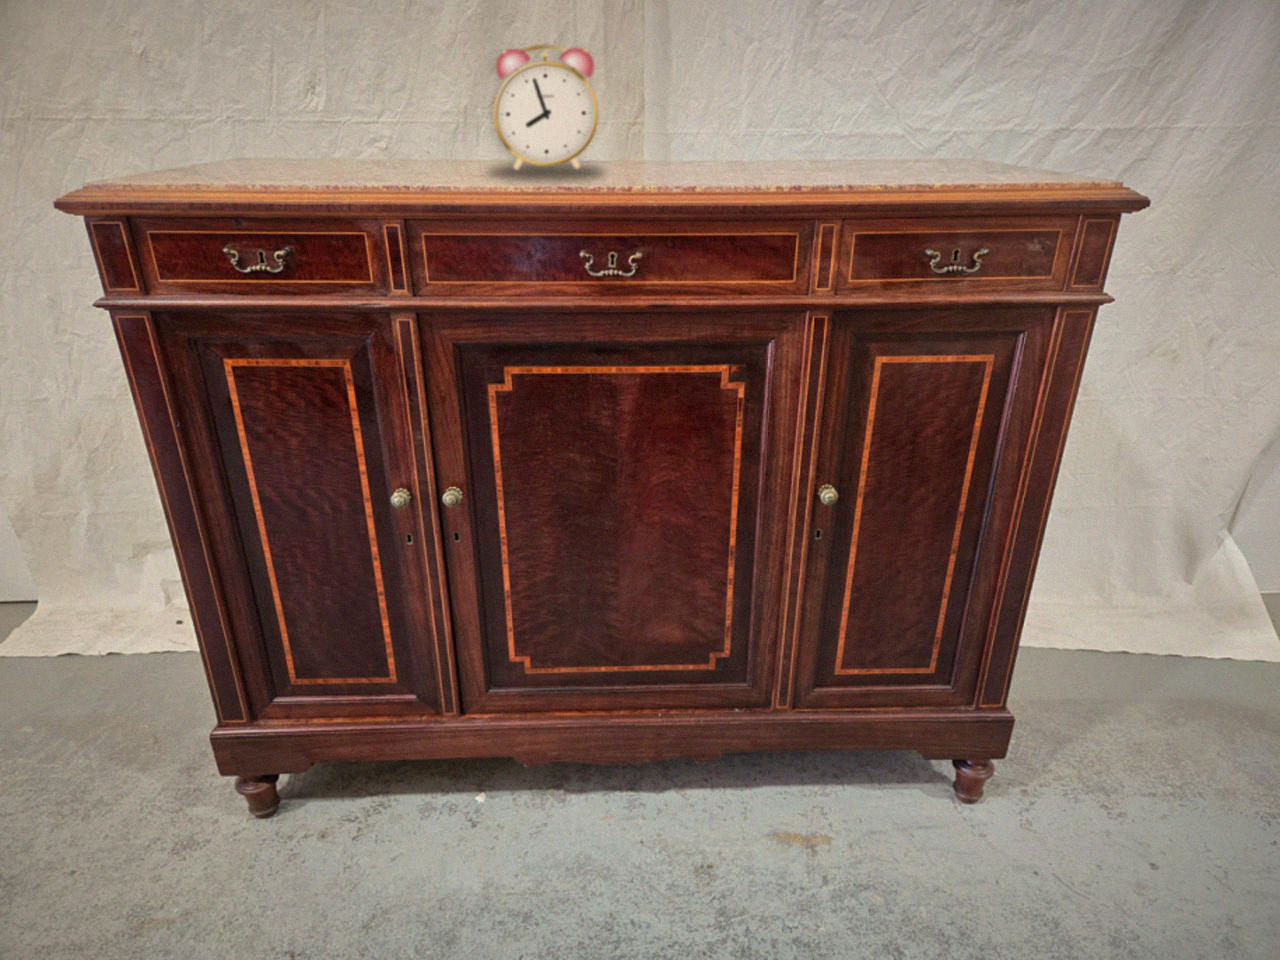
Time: **7:57**
